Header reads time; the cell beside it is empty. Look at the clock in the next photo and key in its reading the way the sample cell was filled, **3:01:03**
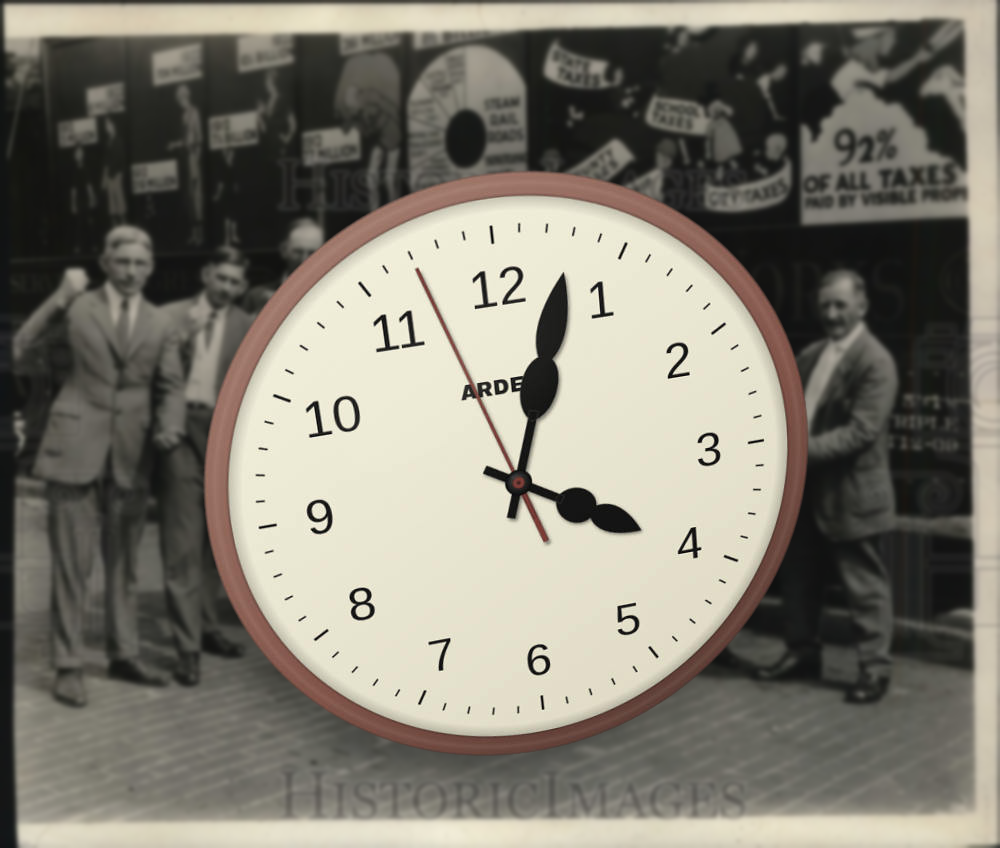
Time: **4:02:57**
